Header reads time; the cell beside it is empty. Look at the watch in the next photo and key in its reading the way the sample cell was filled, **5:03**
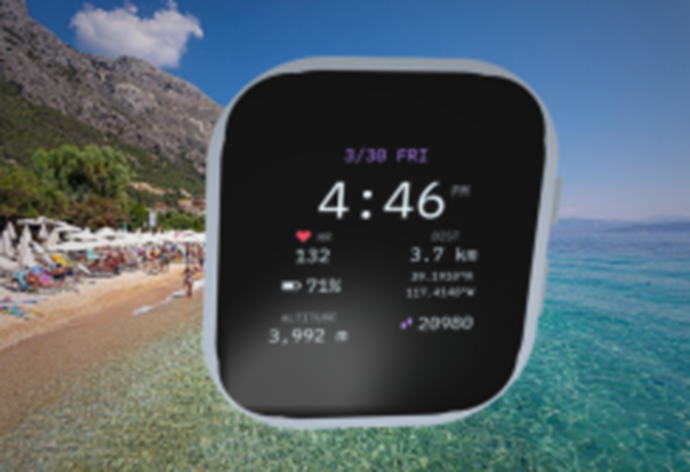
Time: **4:46**
